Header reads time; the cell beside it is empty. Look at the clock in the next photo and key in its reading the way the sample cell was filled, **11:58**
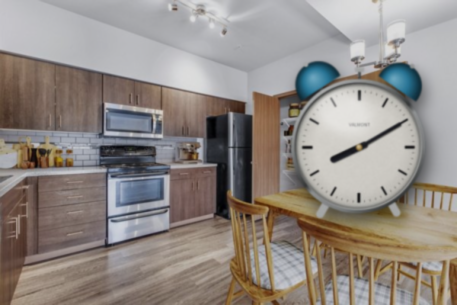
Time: **8:10**
